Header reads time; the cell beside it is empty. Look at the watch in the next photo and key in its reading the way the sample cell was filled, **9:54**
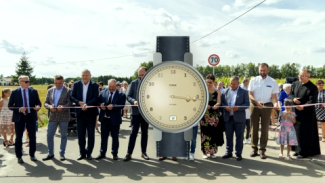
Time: **3:16**
